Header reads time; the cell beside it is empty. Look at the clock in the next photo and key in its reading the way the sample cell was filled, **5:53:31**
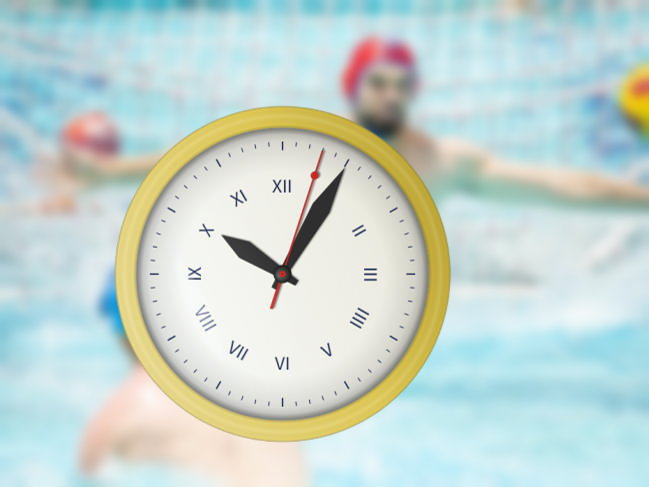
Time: **10:05:03**
